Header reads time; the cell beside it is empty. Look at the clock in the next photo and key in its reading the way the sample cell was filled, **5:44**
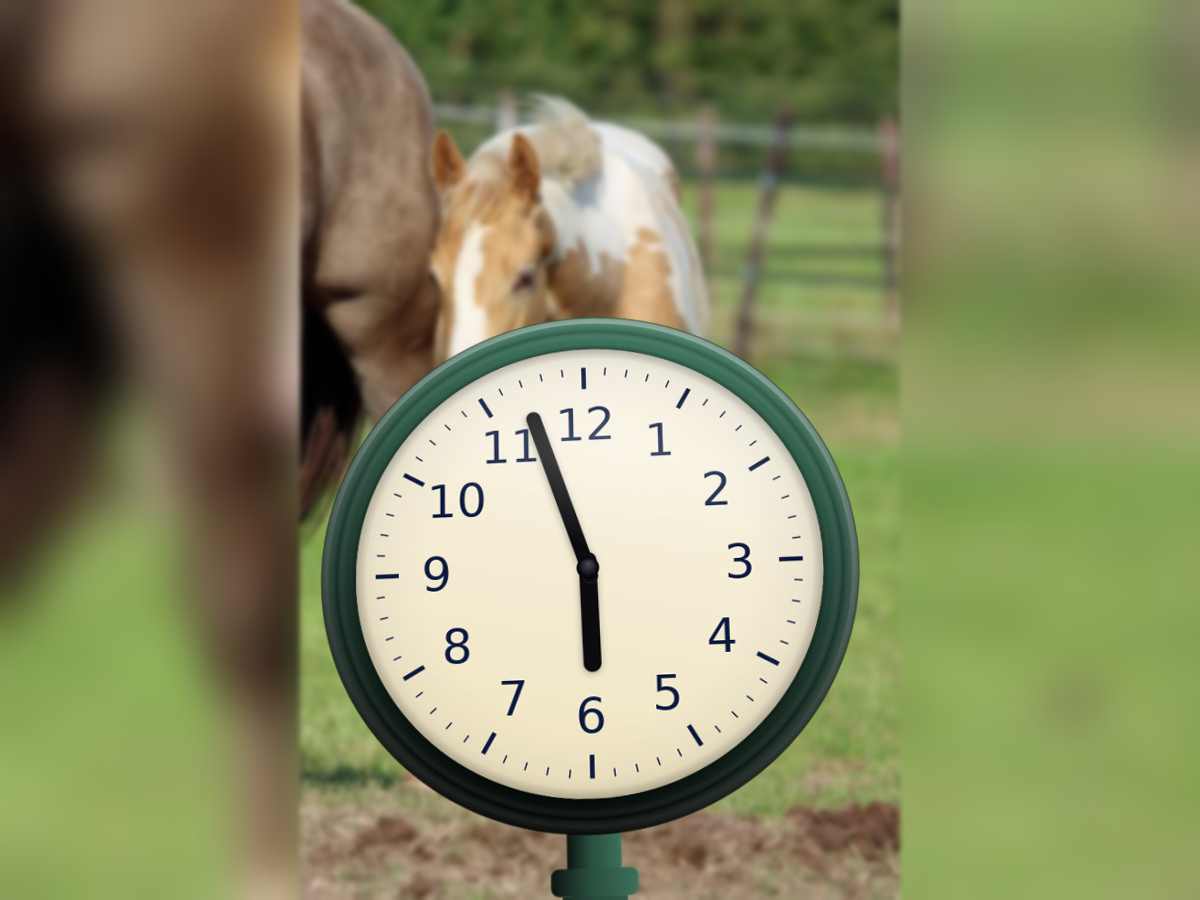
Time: **5:57**
